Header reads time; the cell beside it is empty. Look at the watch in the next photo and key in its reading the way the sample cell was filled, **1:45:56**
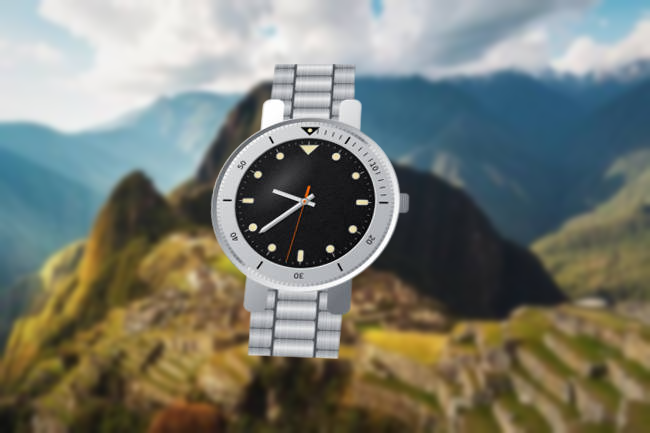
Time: **9:38:32**
